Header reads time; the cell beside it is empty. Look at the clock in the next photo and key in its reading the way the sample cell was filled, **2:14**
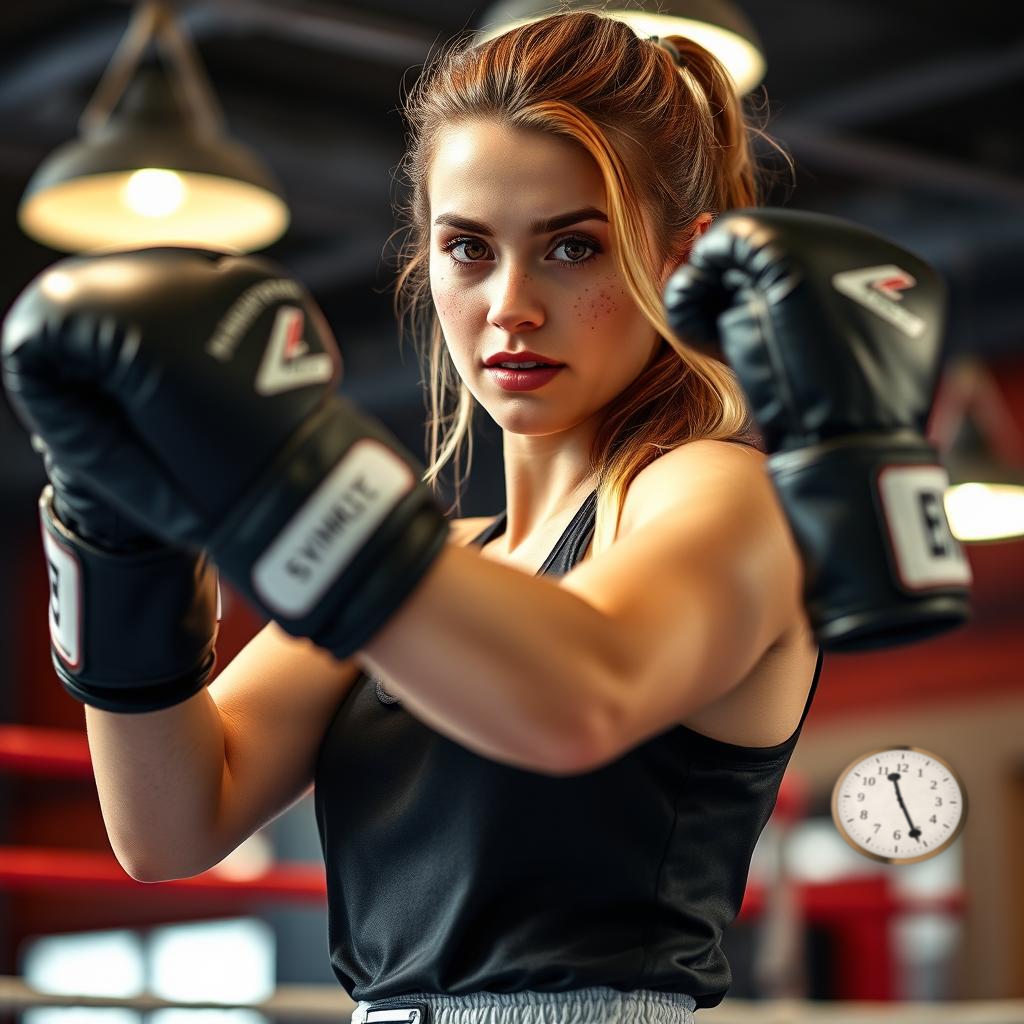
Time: **11:26**
